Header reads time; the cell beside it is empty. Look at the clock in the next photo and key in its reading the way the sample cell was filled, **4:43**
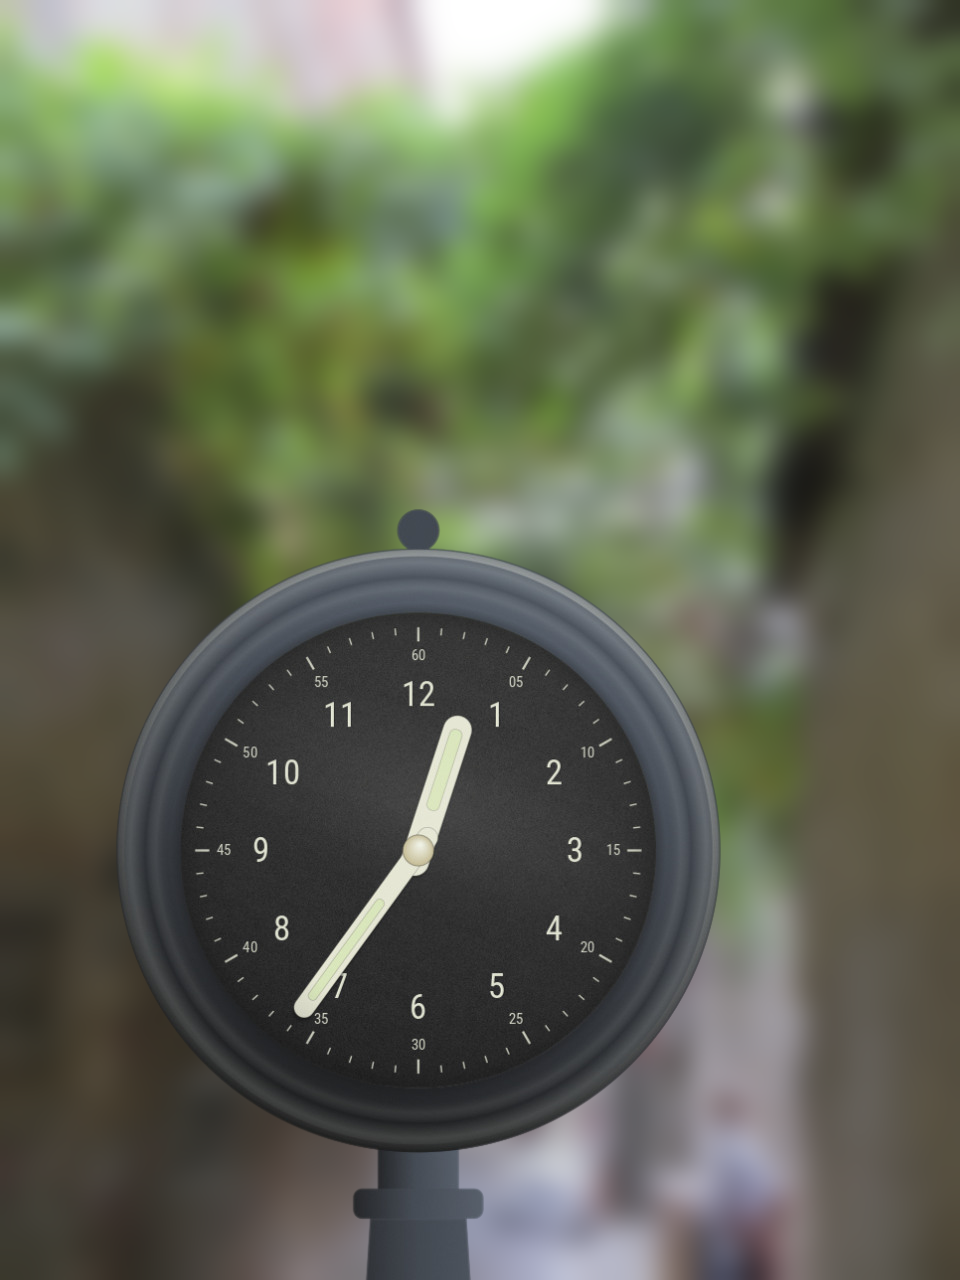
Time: **12:36**
